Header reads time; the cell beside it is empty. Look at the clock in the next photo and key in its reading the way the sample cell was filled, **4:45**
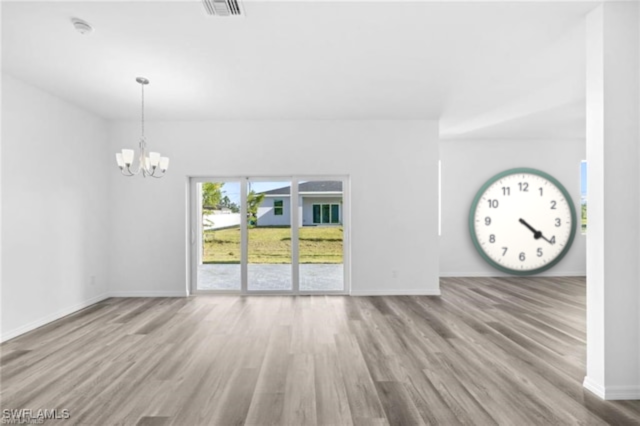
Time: **4:21**
